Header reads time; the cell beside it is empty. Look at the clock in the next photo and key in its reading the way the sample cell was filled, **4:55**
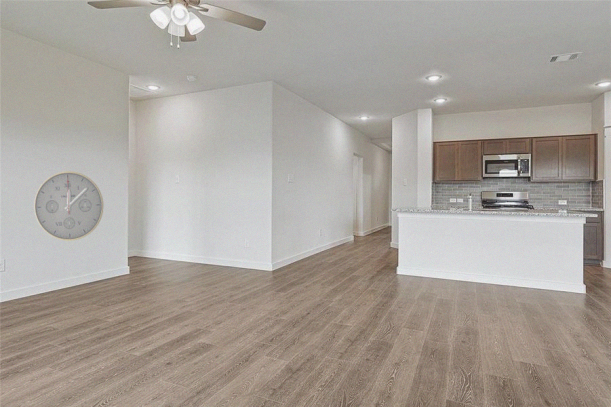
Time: **12:08**
